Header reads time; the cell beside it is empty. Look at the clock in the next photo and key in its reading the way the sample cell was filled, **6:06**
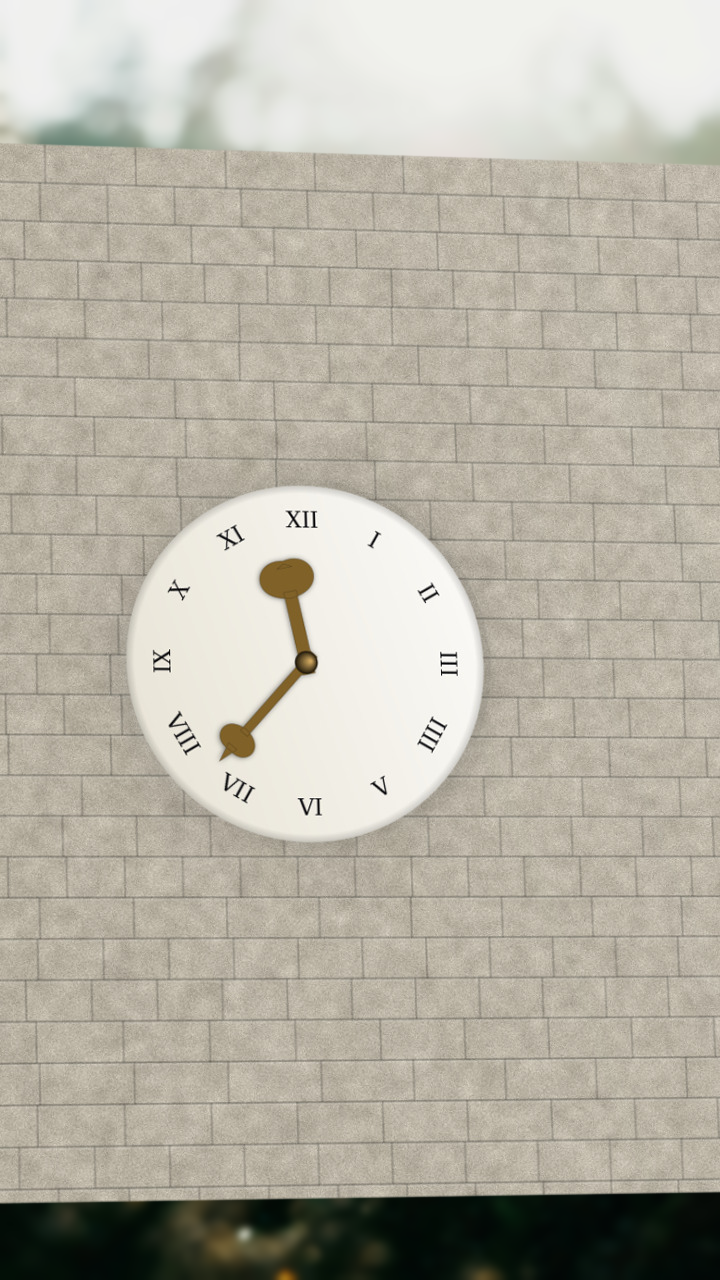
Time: **11:37**
